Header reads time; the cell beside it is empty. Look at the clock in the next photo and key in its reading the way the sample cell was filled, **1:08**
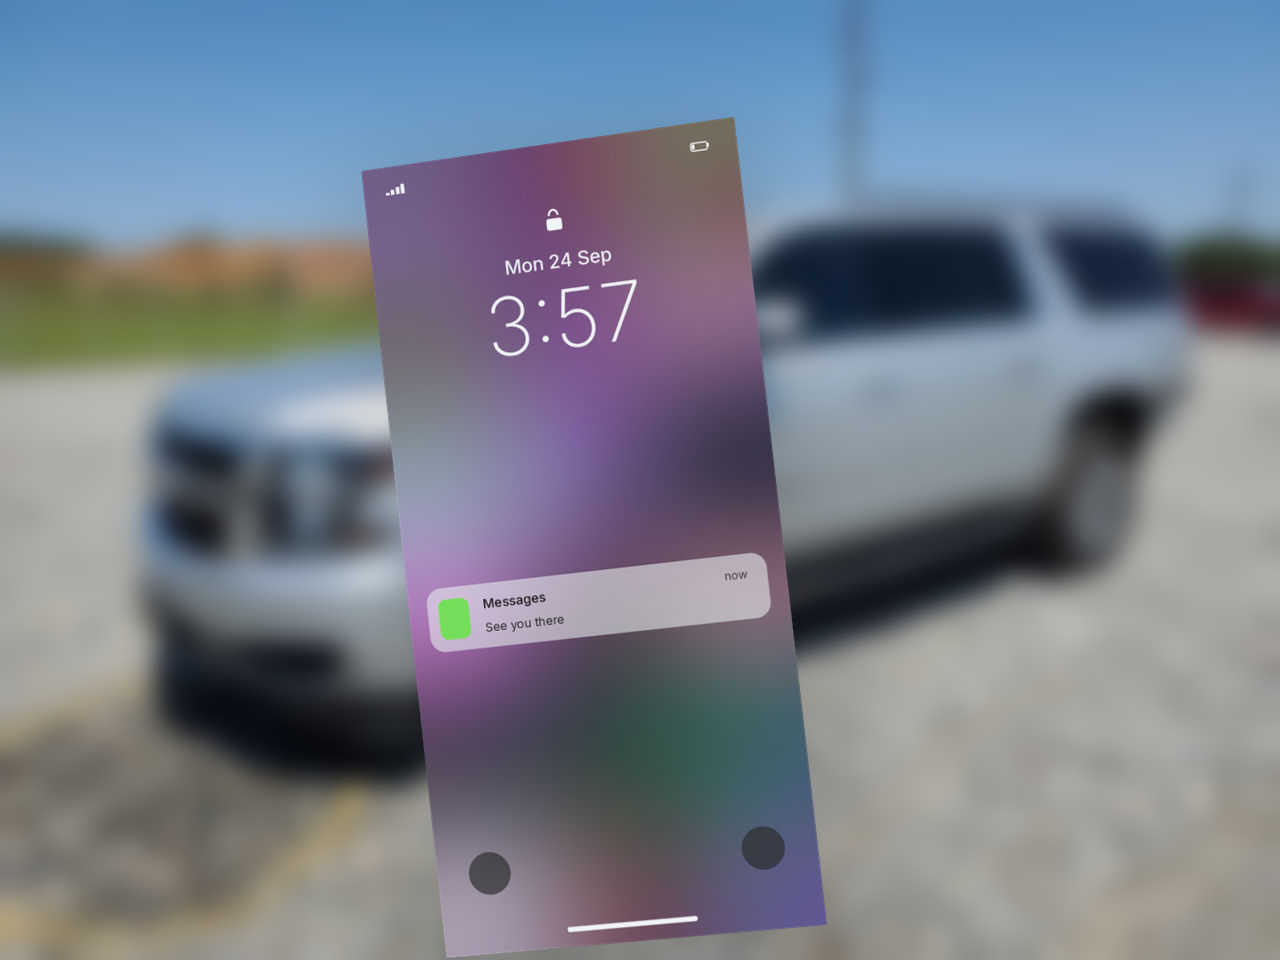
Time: **3:57**
